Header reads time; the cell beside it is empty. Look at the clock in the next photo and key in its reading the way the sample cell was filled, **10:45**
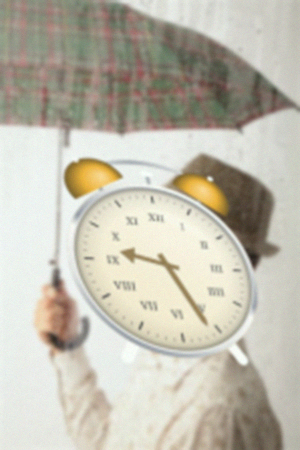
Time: **9:26**
